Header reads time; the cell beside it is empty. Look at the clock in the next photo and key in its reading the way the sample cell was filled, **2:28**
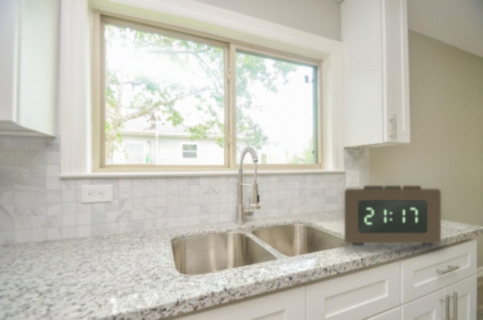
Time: **21:17**
